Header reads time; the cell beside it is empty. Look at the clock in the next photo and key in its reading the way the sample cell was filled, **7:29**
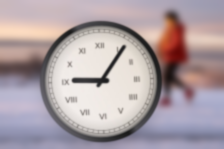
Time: **9:06**
